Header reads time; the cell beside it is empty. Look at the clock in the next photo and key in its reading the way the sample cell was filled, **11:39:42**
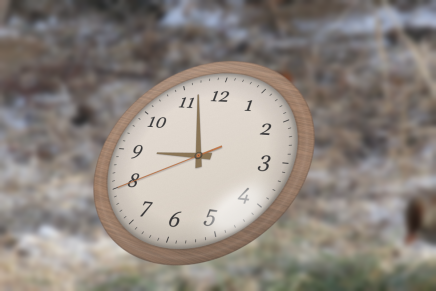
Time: **8:56:40**
